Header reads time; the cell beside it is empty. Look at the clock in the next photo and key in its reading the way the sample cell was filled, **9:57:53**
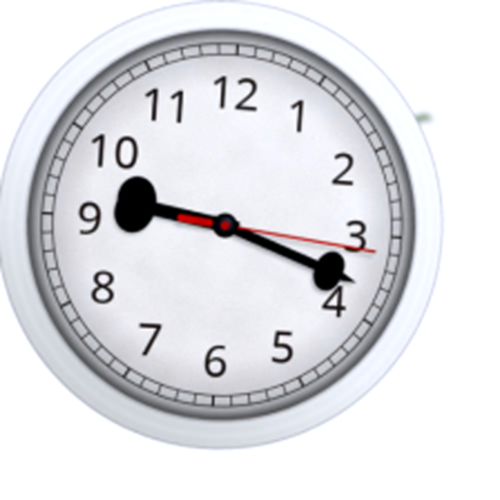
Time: **9:18:16**
